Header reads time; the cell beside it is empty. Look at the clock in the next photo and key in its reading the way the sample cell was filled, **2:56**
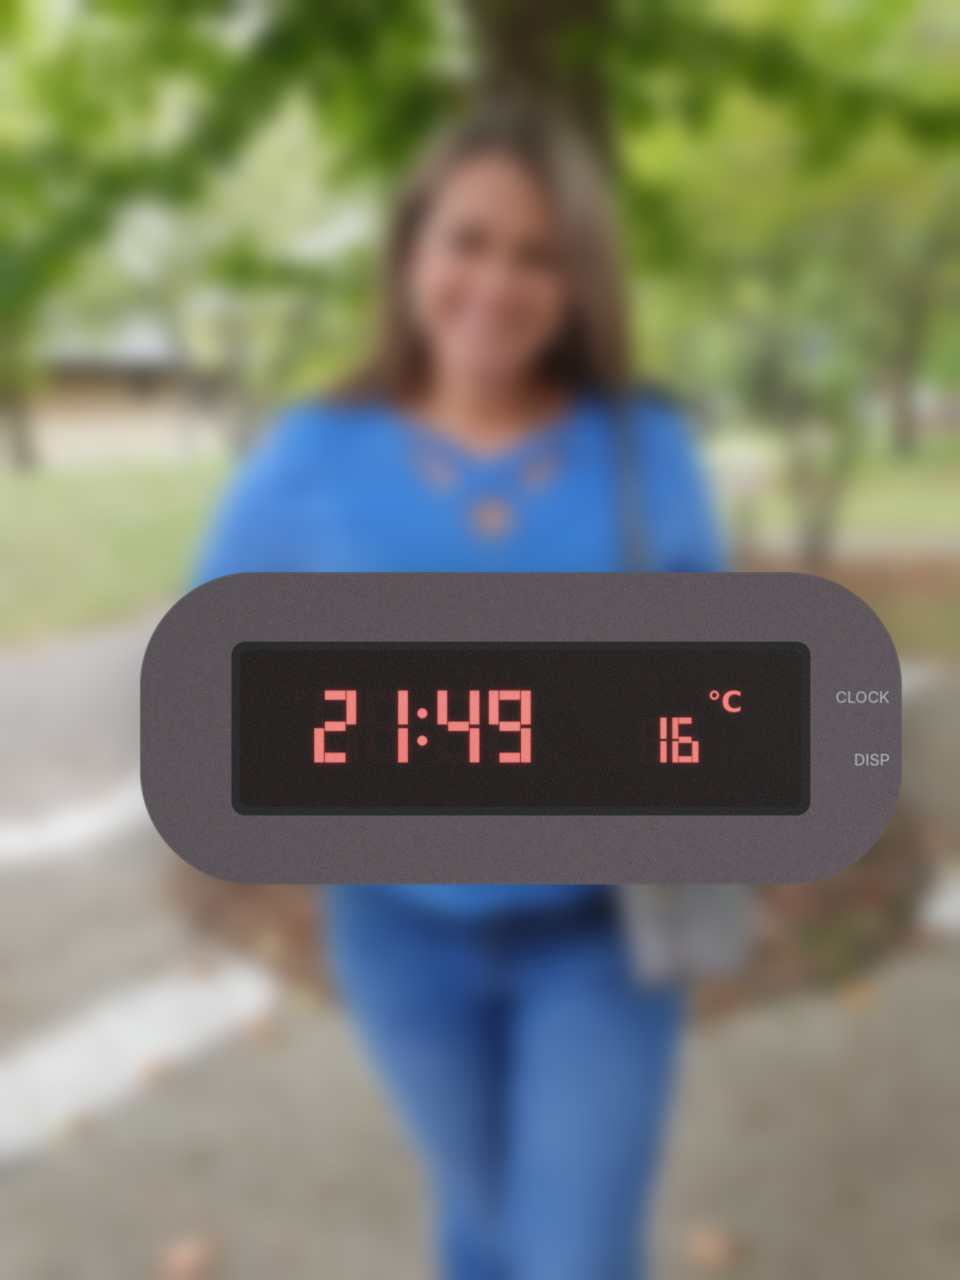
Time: **21:49**
